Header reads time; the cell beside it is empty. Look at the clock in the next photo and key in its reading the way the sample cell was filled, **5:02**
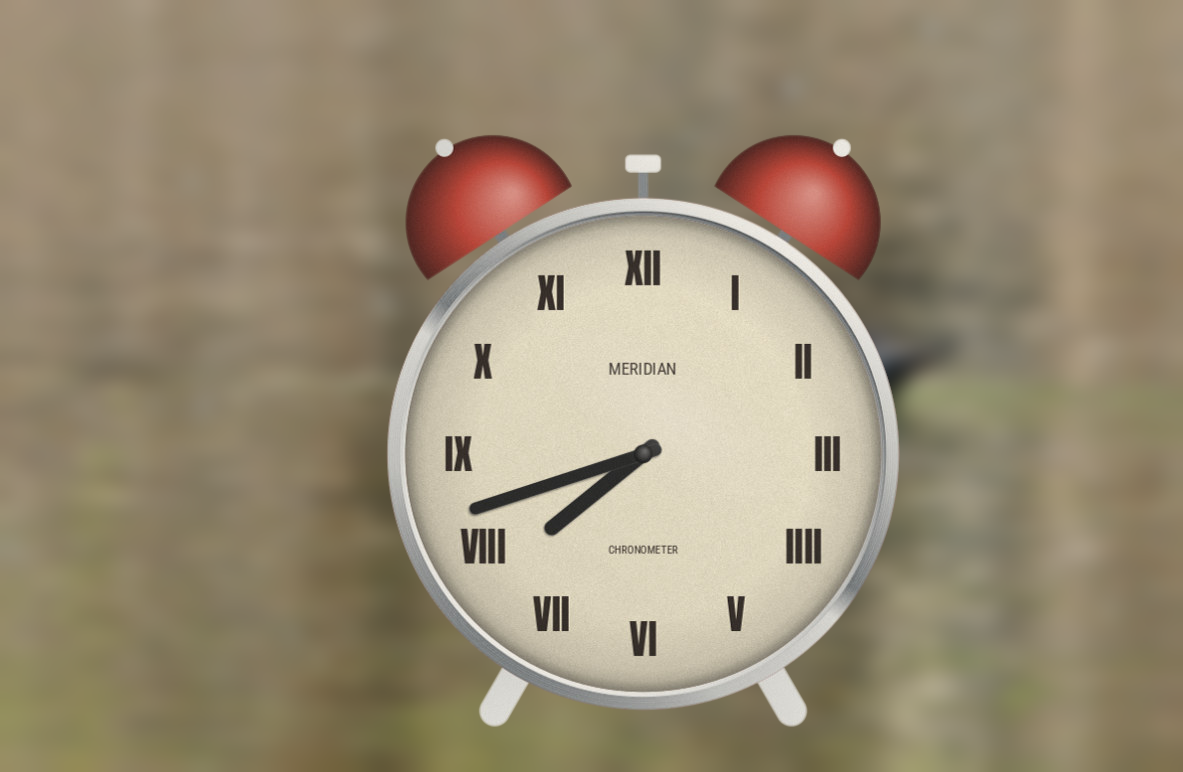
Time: **7:42**
